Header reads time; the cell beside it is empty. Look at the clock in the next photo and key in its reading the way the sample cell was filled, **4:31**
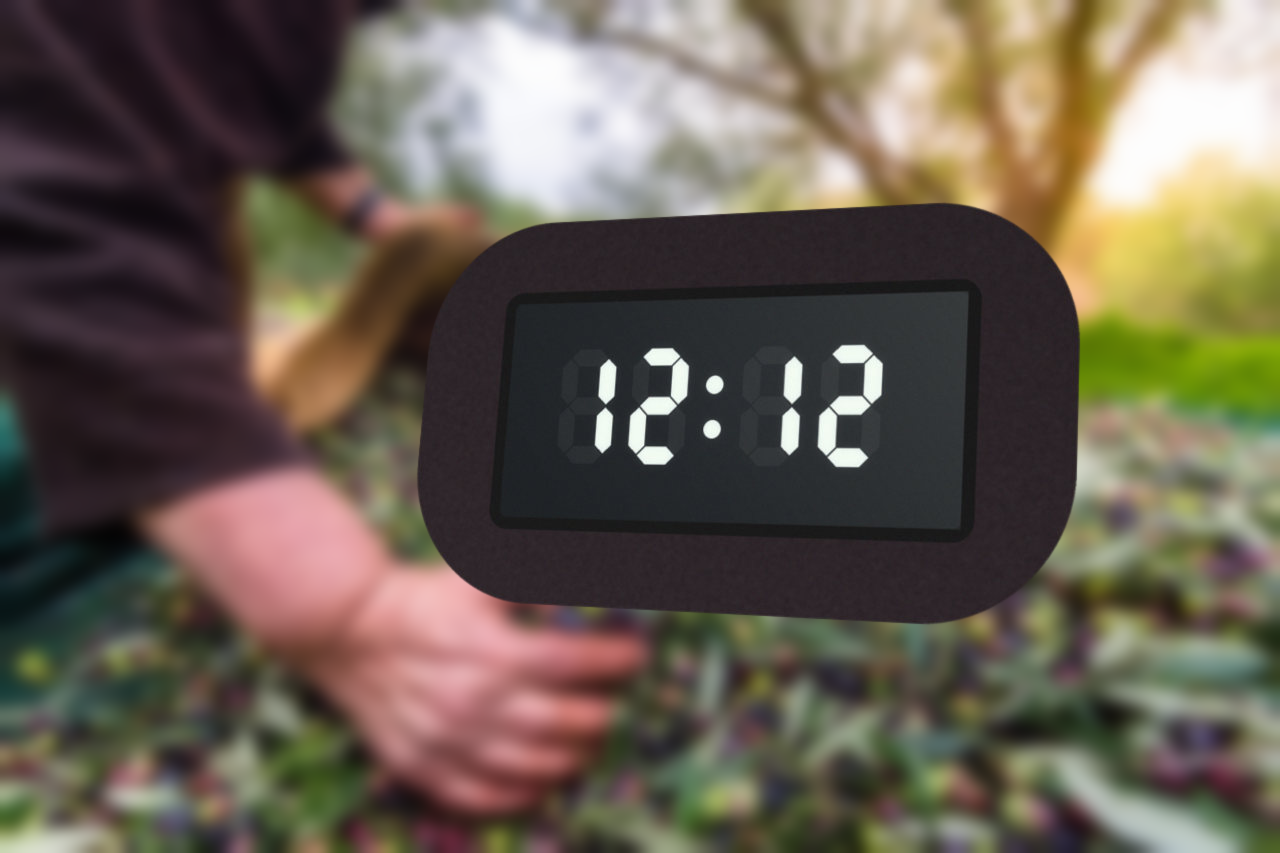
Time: **12:12**
